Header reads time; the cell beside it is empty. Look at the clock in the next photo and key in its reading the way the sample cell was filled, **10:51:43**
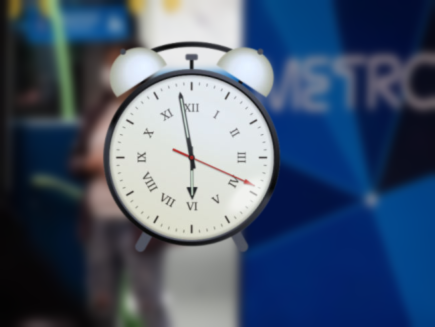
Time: **5:58:19**
